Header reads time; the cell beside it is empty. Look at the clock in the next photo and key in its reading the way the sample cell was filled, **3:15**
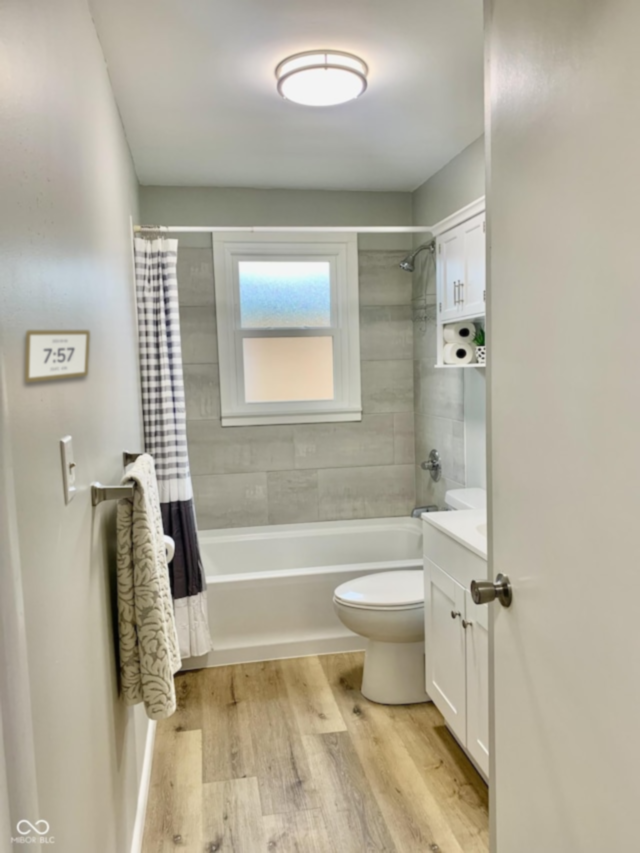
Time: **7:57**
